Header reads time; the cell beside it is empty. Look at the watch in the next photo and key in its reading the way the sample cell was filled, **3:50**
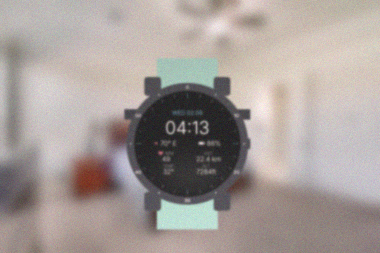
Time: **4:13**
